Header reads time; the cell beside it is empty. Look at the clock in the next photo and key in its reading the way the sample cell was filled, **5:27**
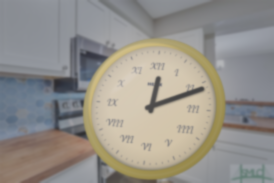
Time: **12:11**
